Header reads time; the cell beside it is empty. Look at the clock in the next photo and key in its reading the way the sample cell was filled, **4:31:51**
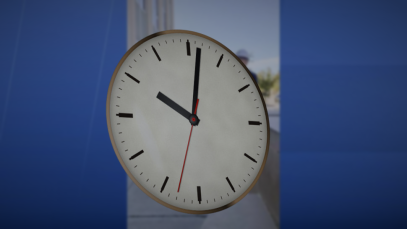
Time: **10:01:33**
